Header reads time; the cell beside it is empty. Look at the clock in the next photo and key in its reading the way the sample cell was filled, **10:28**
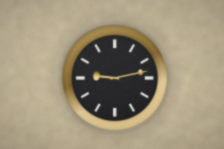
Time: **9:13**
